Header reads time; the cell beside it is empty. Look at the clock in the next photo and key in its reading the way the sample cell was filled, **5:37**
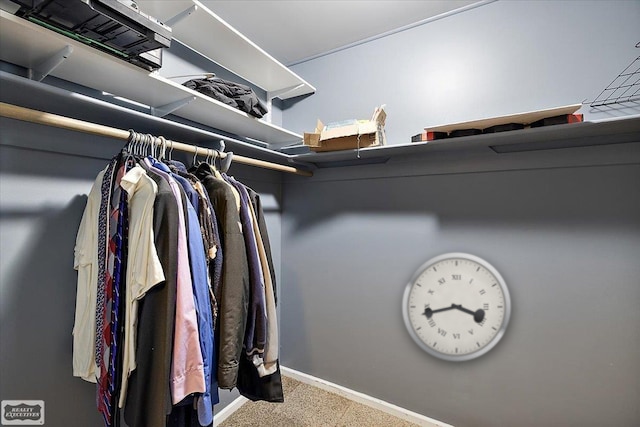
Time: **3:43**
